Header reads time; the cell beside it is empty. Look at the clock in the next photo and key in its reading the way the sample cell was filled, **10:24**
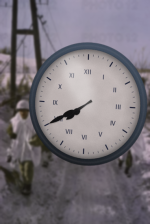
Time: **7:40**
